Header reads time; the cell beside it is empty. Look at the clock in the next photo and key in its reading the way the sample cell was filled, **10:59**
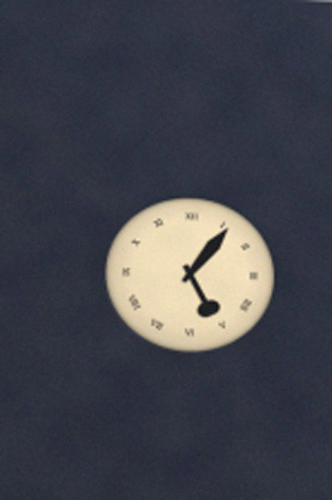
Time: **5:06**
